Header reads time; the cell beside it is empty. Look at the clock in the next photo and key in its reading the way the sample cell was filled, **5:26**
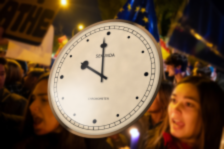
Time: **9:59**
